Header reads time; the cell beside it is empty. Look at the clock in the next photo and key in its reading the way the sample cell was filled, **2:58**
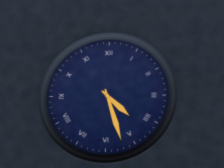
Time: **4:27**
